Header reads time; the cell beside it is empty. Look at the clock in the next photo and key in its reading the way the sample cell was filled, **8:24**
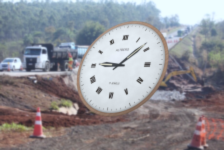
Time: **9:08**
